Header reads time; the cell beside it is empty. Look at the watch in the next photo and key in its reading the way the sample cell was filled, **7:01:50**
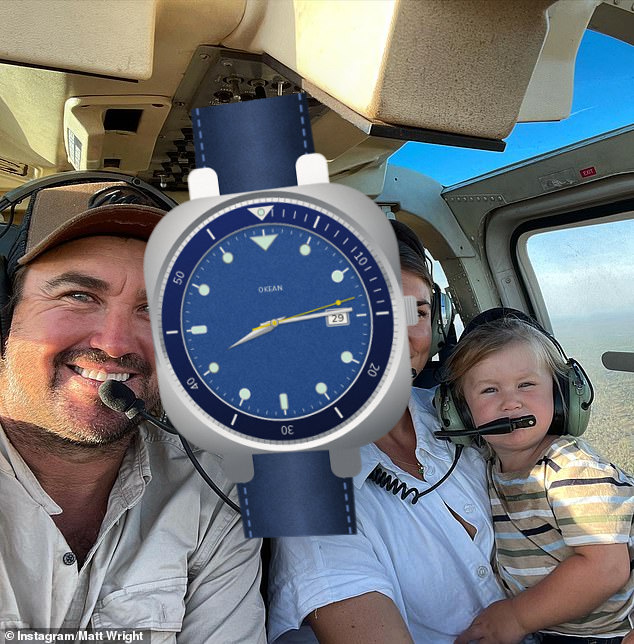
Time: **8:14:13**
